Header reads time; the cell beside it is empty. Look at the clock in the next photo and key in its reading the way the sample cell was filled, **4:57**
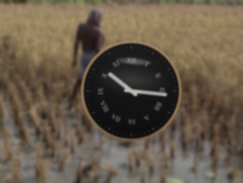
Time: **10:16**
